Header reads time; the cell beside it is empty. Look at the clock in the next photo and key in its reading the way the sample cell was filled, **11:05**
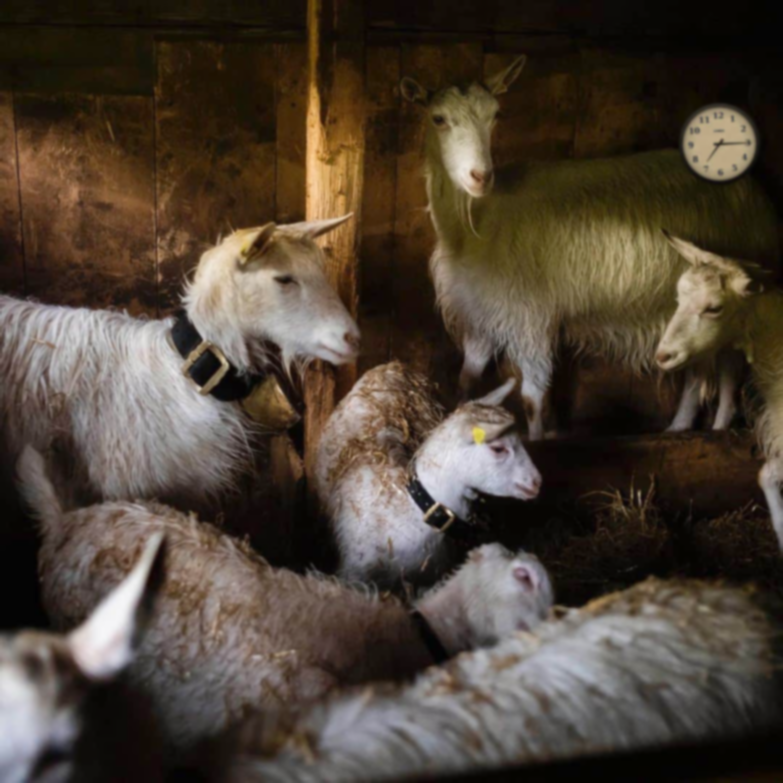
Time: **7:15**
